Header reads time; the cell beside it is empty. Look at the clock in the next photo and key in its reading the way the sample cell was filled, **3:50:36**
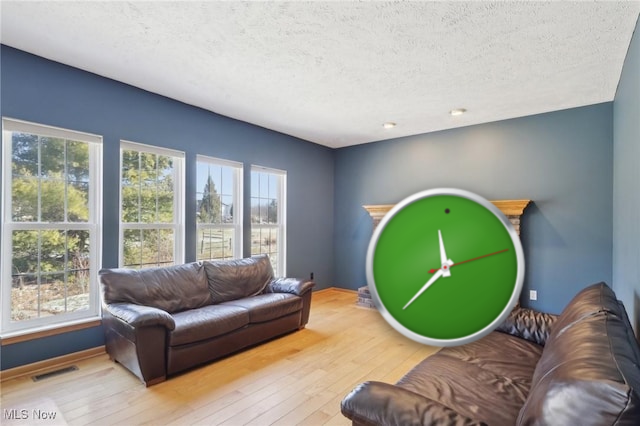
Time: **11:37:12**
